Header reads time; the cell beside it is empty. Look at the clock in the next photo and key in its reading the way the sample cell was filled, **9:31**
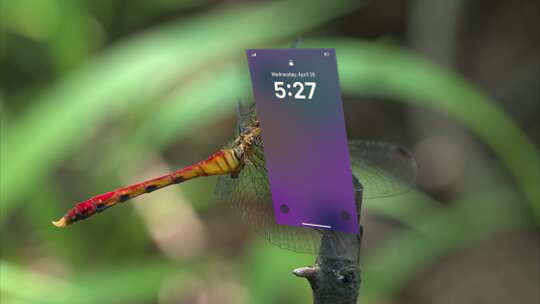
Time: **5:27**
